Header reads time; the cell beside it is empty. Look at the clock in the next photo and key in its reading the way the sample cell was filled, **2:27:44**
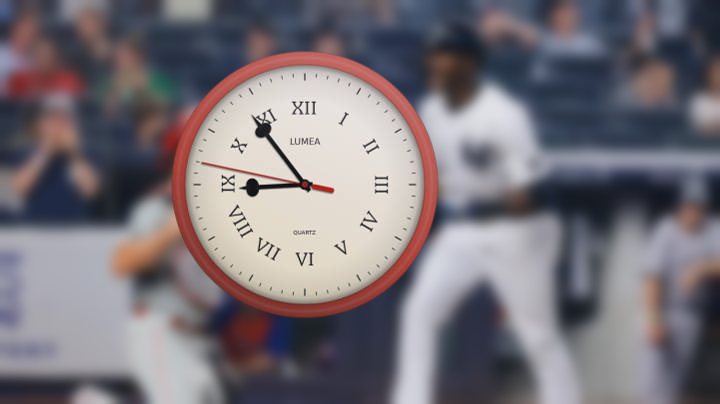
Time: **8:53:47**
